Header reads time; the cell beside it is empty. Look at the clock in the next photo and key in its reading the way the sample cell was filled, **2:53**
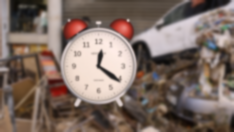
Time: **12:21**
